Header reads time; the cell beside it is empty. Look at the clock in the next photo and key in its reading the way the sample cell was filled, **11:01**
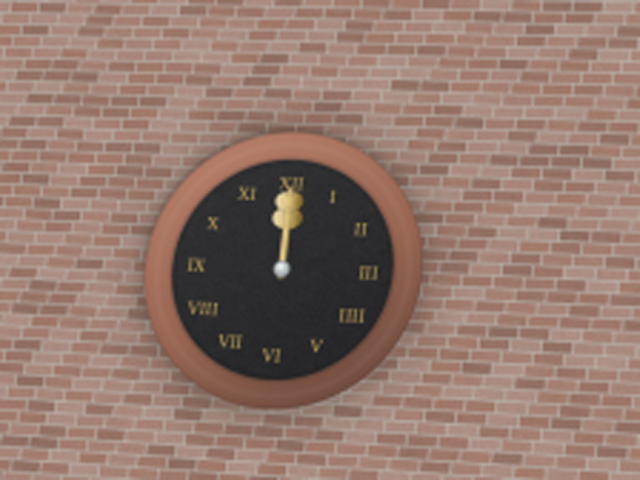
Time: **12:00**
